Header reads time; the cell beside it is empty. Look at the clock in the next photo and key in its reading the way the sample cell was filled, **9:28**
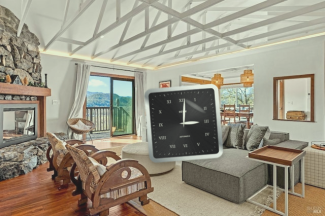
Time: **3:01**
